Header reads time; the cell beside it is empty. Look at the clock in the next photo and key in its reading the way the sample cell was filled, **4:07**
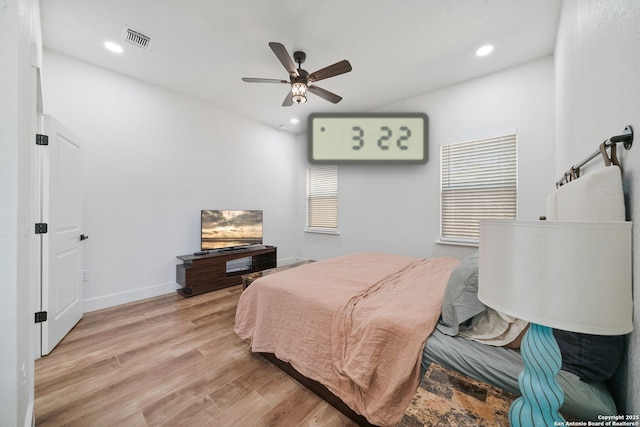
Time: **3:22**
